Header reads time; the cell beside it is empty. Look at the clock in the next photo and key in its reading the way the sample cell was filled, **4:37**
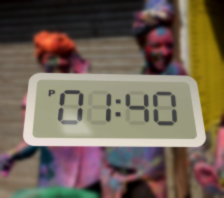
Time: **1:40**
